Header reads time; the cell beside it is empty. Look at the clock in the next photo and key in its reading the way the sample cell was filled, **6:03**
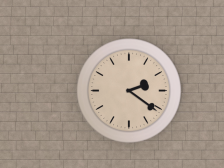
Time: **2:21**
